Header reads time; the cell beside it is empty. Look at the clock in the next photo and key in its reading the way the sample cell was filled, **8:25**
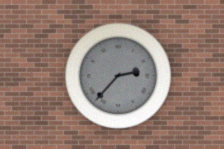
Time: **2:37**
